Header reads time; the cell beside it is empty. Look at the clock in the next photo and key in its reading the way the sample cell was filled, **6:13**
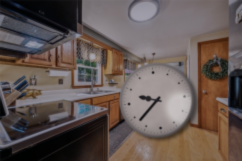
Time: **9:38**
